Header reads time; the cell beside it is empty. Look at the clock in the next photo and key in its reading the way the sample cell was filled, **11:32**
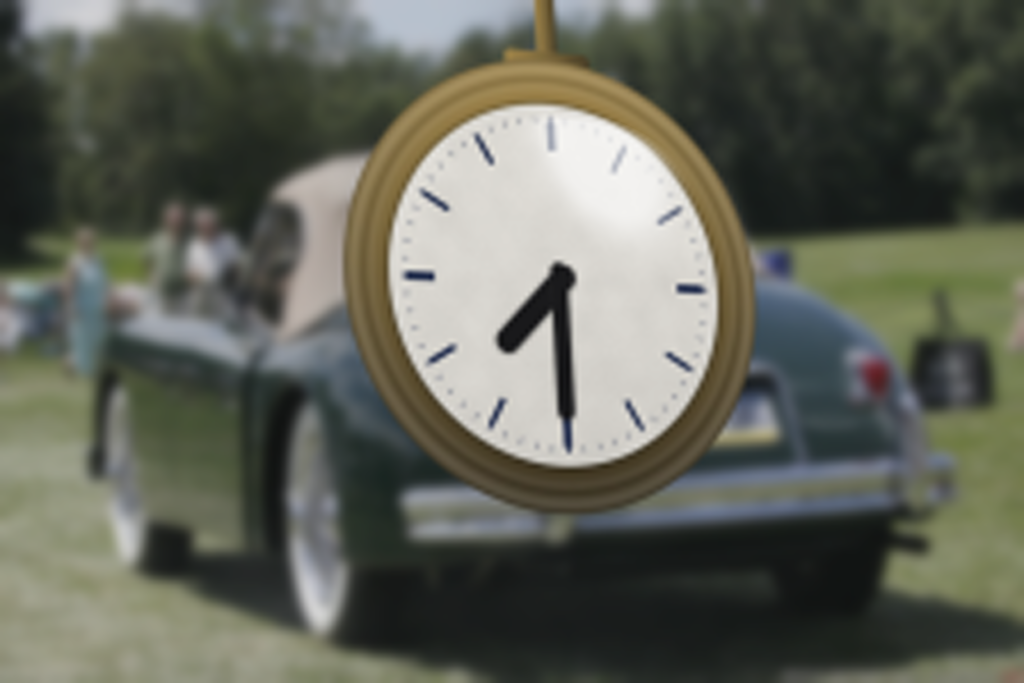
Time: **7:30**
